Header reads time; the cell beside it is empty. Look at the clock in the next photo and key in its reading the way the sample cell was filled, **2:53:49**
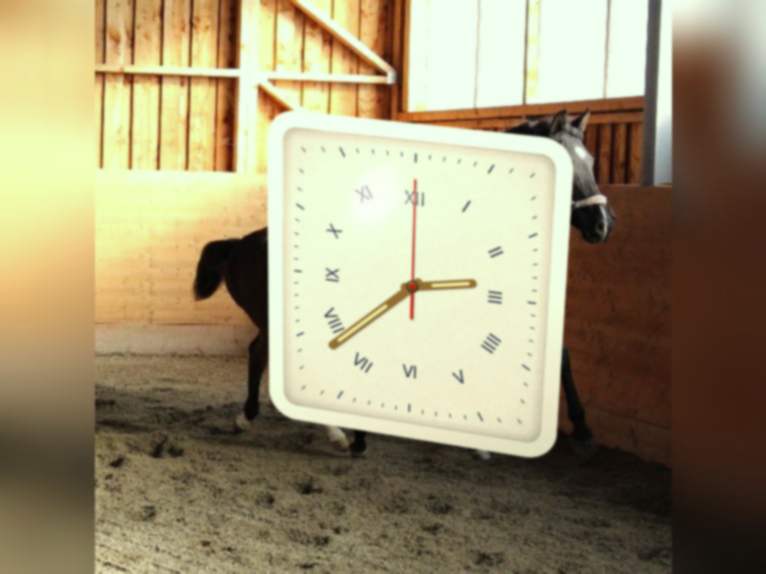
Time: **2:38:00**
